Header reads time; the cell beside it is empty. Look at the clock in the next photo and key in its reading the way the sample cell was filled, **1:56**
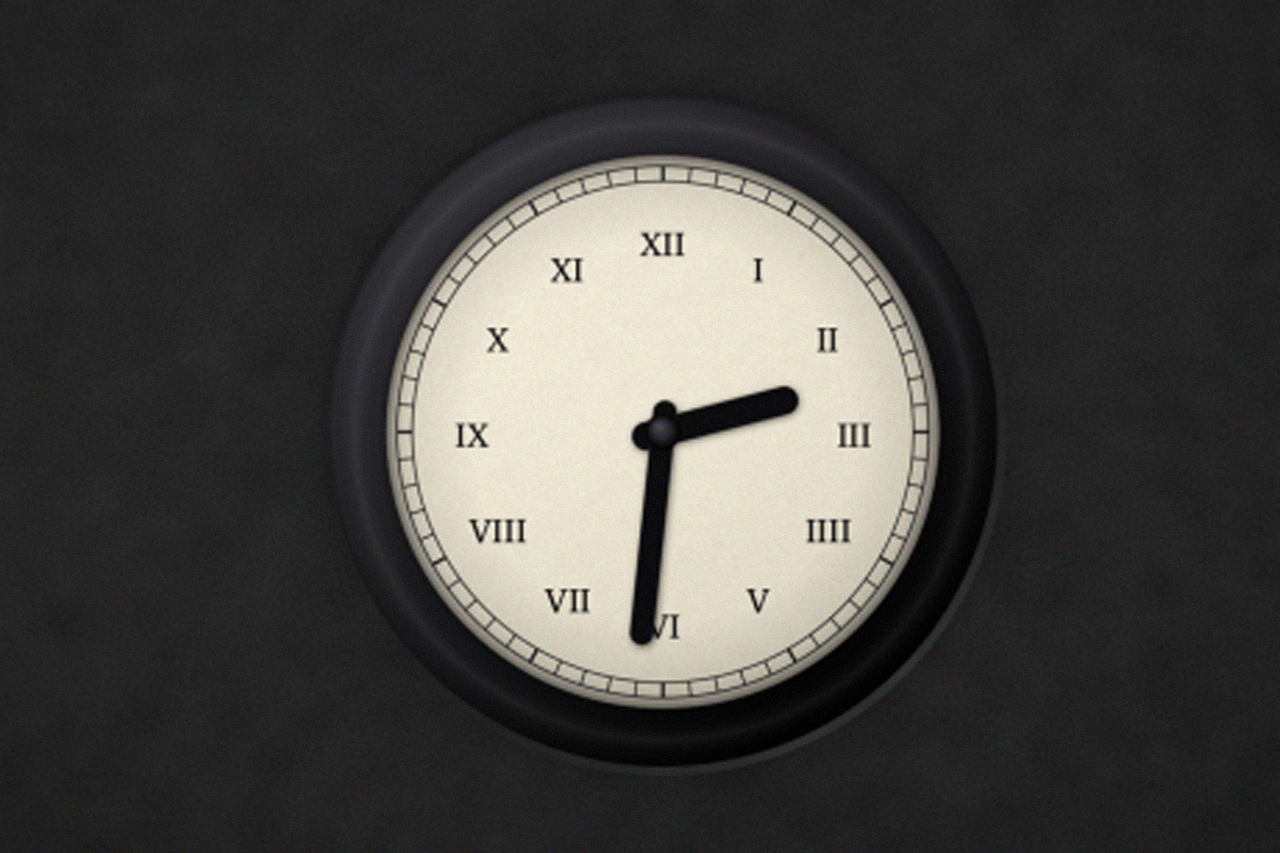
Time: **2:31**
